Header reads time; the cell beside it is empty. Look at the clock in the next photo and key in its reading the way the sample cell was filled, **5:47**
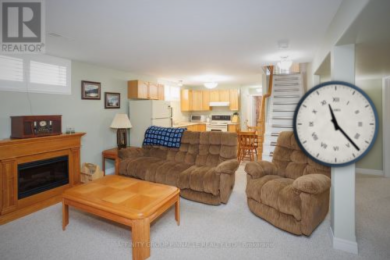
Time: **11:23**
